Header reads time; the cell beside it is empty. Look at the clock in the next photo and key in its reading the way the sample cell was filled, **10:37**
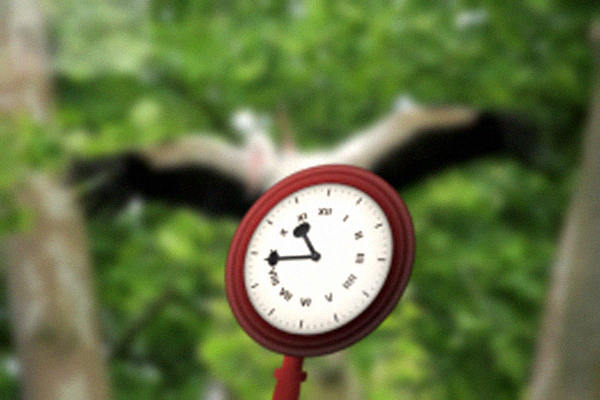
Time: **10:44**
